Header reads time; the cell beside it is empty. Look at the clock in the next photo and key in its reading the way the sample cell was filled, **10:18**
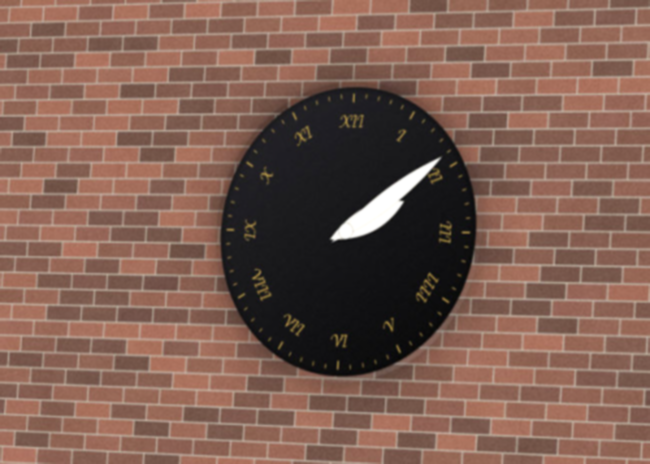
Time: **2:09**
